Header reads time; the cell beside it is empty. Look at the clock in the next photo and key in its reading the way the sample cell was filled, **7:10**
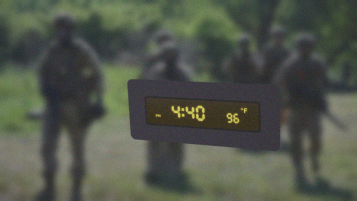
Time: **4:40**
